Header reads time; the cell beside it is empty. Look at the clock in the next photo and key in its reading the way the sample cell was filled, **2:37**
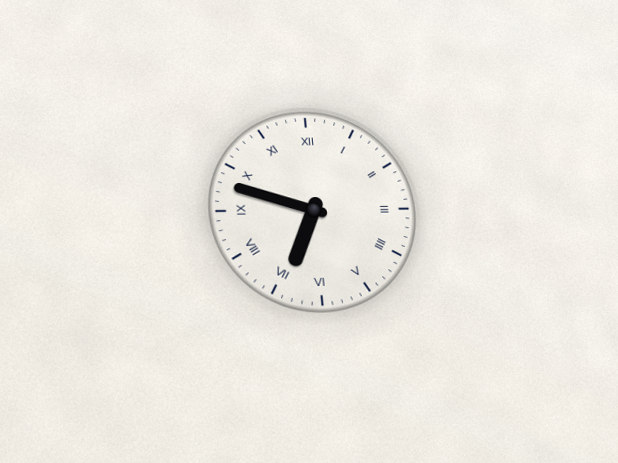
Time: **6:48**
